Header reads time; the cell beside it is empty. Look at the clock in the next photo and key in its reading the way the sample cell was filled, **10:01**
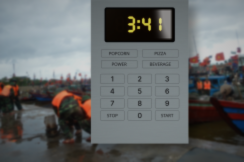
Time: **3:41**
